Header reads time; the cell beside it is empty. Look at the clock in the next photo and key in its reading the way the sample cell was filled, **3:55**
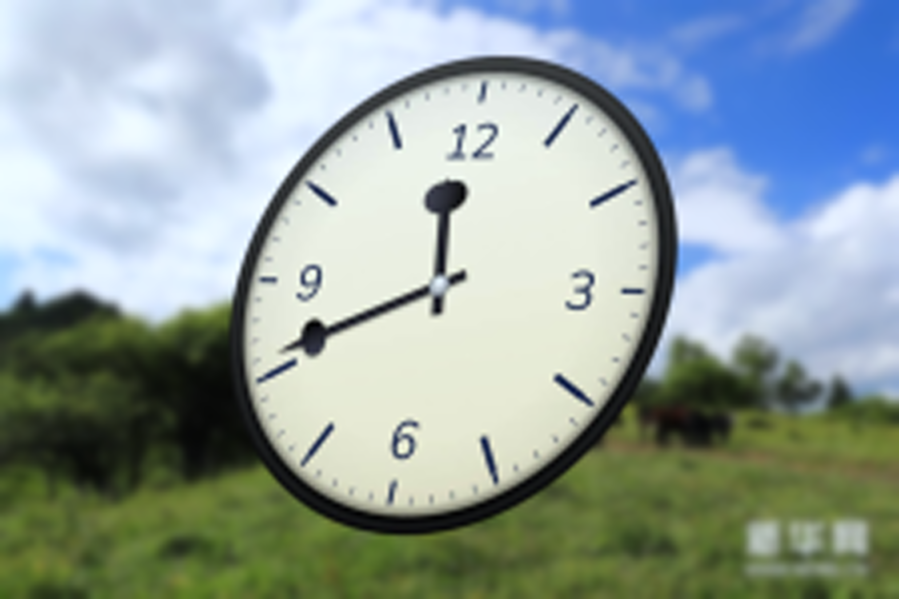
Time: **11:41**
